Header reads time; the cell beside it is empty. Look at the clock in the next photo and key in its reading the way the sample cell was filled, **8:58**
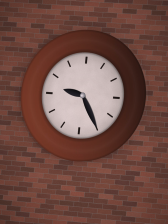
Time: **9:25**
